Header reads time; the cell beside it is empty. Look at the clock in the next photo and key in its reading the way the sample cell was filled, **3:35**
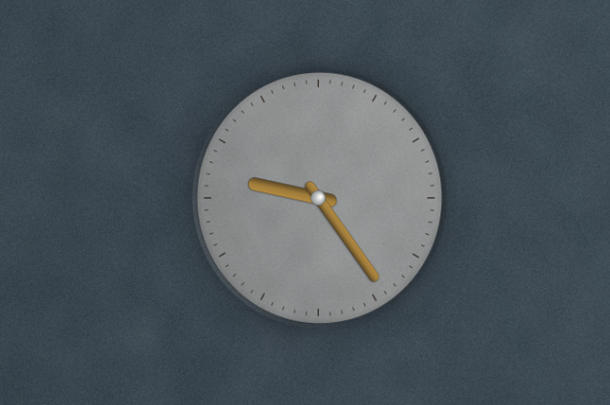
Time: **9:24**
